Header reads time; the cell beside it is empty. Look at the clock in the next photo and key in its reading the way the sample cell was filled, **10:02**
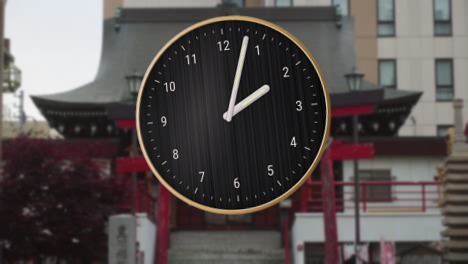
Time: **2:03**
